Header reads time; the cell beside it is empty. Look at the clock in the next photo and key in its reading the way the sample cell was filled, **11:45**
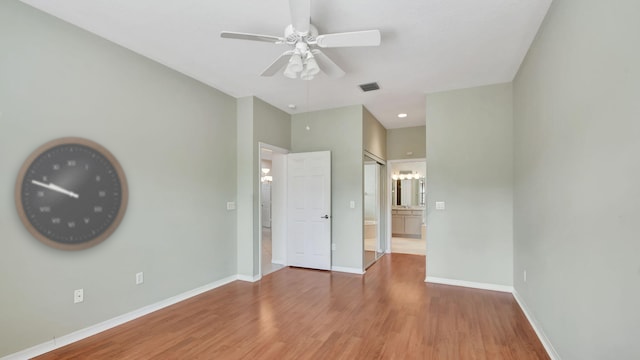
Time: **9:48**
